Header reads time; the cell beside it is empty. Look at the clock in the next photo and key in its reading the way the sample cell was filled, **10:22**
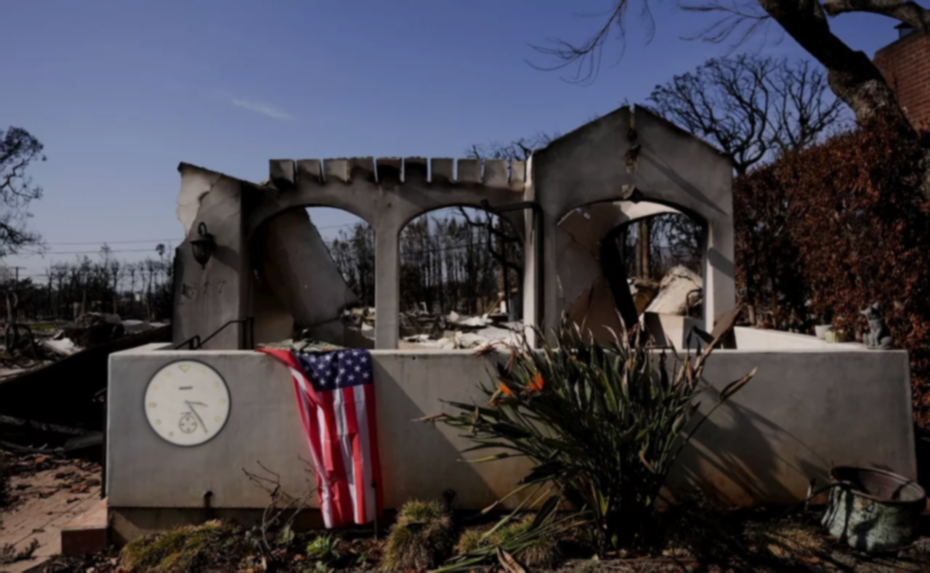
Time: **3:25**
